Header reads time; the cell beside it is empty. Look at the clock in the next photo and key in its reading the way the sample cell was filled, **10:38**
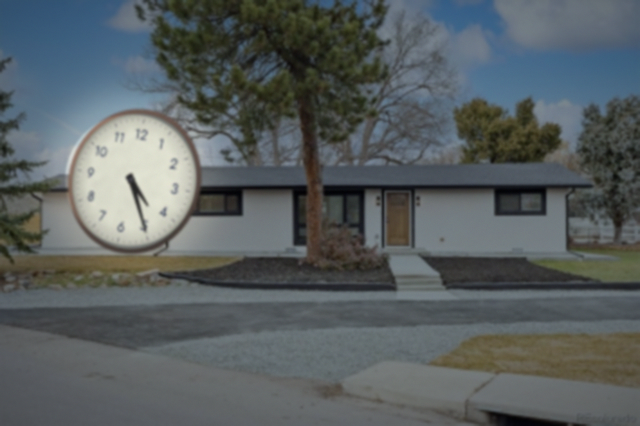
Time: **4:25**
